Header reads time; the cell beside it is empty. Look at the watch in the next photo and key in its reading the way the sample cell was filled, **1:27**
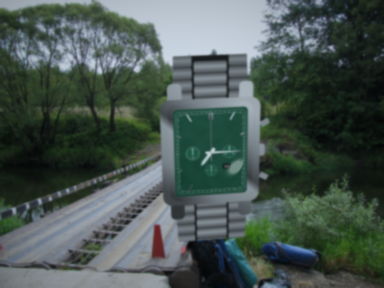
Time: **7:15**
